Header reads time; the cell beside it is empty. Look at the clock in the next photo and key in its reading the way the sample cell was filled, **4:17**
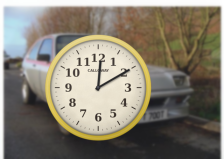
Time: **12:10**
